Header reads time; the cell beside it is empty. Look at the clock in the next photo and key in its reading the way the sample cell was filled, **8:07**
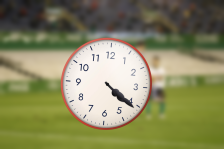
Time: **4:21**
